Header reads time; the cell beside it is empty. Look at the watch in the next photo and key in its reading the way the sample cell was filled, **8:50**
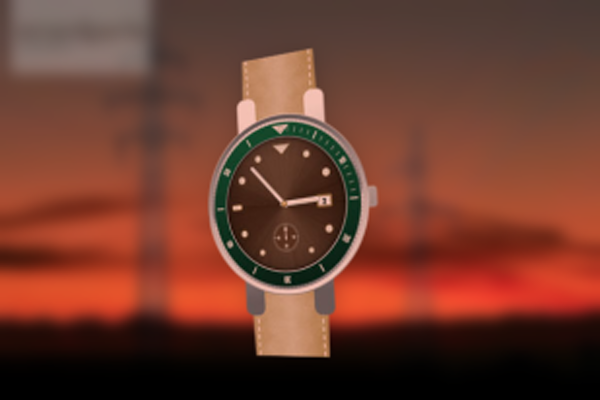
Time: **2:53**
